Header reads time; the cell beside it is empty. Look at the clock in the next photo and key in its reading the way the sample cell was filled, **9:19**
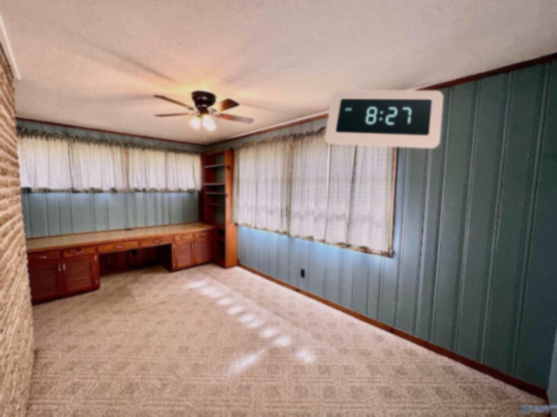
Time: **8:27**
